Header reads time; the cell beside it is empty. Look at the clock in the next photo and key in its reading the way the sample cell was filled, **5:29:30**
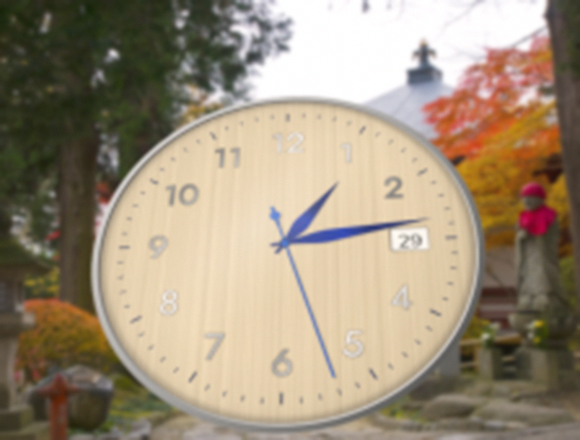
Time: **1:13:27**
